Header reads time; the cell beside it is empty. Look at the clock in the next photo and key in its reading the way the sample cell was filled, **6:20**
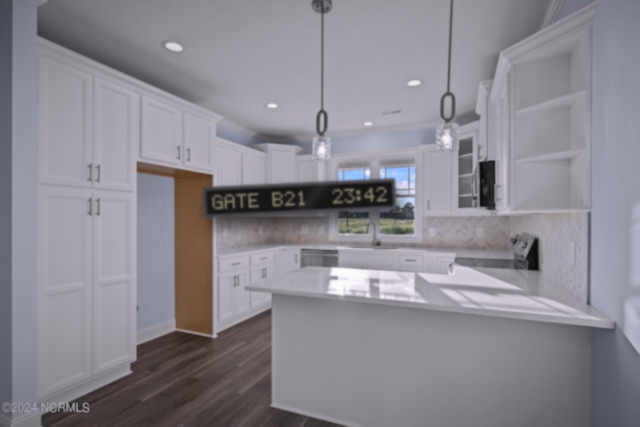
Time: **23:42**
